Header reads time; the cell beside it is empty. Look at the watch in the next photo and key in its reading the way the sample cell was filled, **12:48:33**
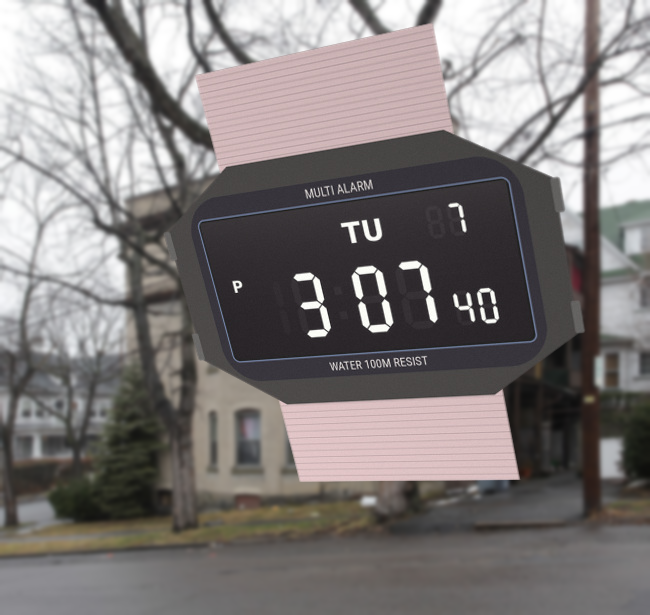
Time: **3:07:40**
